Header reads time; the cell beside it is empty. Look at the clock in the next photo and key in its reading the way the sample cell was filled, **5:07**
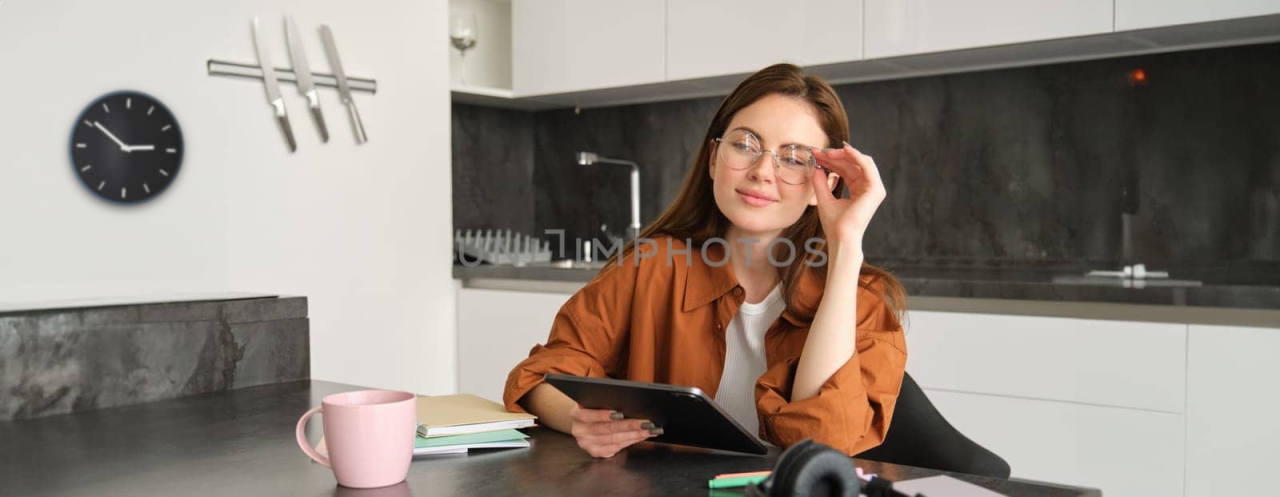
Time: **2:51**
